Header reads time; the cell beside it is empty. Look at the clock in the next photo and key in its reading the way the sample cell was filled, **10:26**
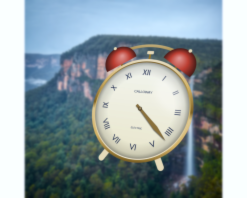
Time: **4:22**
